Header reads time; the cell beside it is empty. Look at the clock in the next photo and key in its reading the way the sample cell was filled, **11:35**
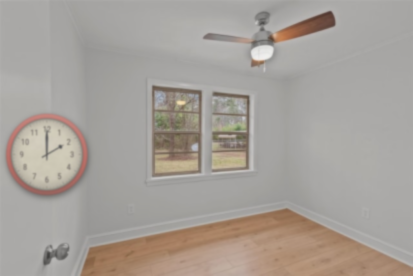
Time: **2:00**
